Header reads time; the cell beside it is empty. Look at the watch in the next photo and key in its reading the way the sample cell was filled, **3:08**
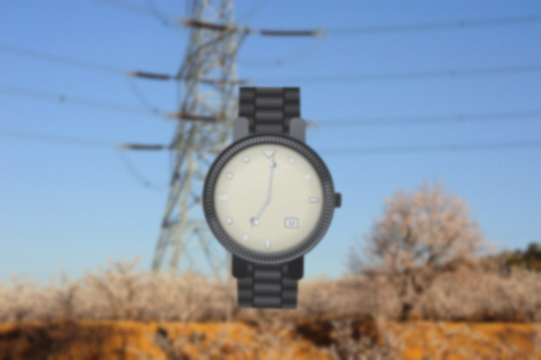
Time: **7:01**
